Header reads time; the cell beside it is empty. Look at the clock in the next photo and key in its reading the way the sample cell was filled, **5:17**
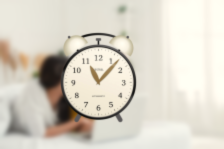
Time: **11:07**
